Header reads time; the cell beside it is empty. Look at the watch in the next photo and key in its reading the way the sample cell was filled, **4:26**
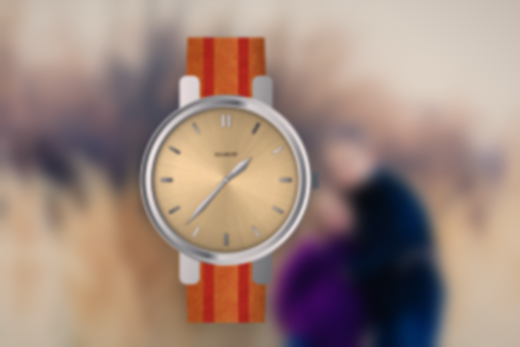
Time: **1:37**
